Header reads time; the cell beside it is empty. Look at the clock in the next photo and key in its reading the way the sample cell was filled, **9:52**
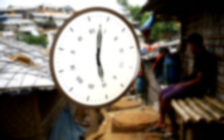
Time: **6:03**
